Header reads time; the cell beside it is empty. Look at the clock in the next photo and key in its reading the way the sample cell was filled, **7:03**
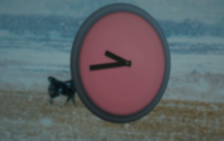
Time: **9:44**
